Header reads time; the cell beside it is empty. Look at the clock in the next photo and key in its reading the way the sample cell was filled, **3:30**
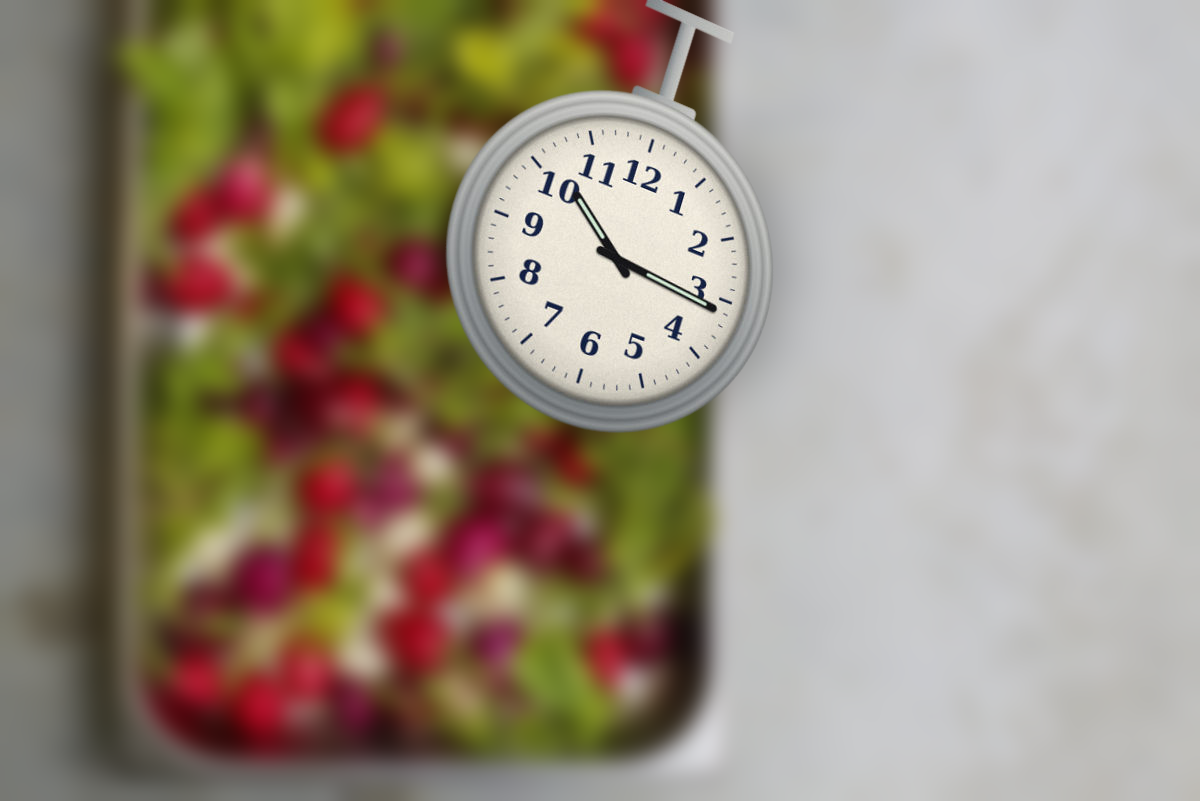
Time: **10:16**
